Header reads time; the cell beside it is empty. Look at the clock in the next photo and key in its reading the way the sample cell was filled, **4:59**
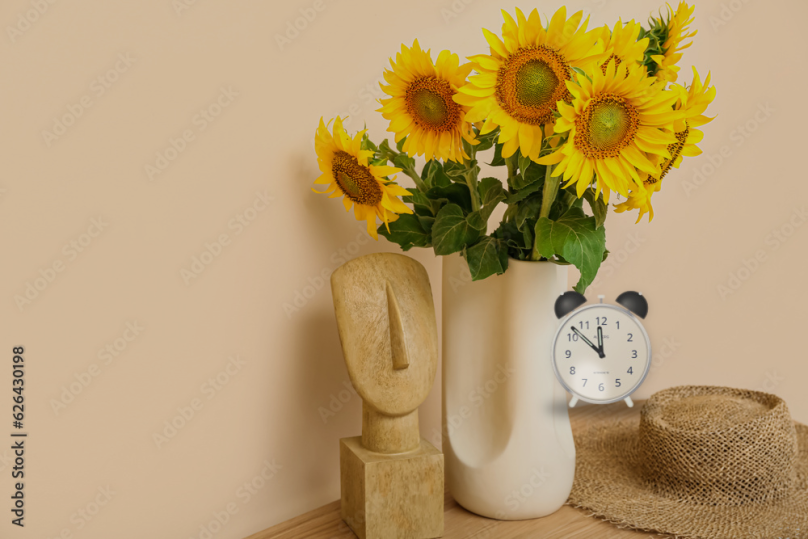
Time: **11:52**
